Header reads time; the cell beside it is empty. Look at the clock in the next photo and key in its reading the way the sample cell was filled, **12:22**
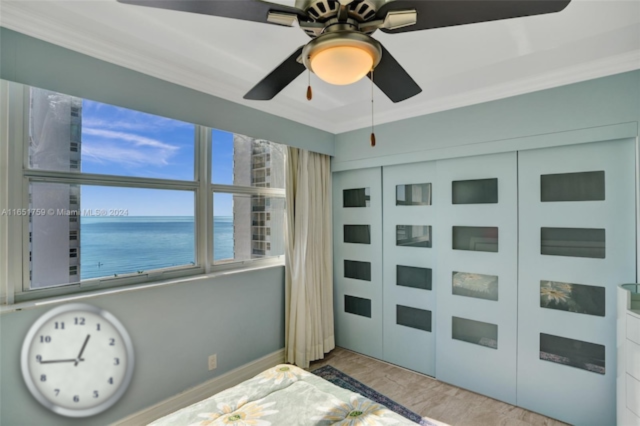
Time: **12:44**
